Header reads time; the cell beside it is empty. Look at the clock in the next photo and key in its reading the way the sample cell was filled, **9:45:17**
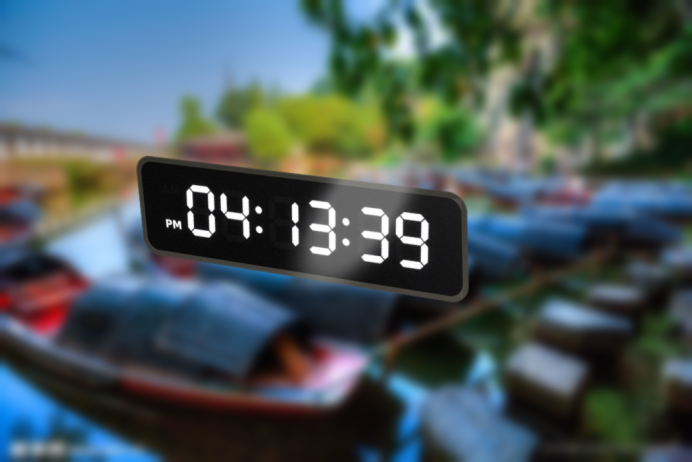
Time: **4:13:39**
